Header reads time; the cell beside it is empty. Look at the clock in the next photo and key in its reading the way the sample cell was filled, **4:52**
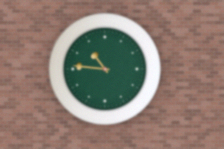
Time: **10:46**
